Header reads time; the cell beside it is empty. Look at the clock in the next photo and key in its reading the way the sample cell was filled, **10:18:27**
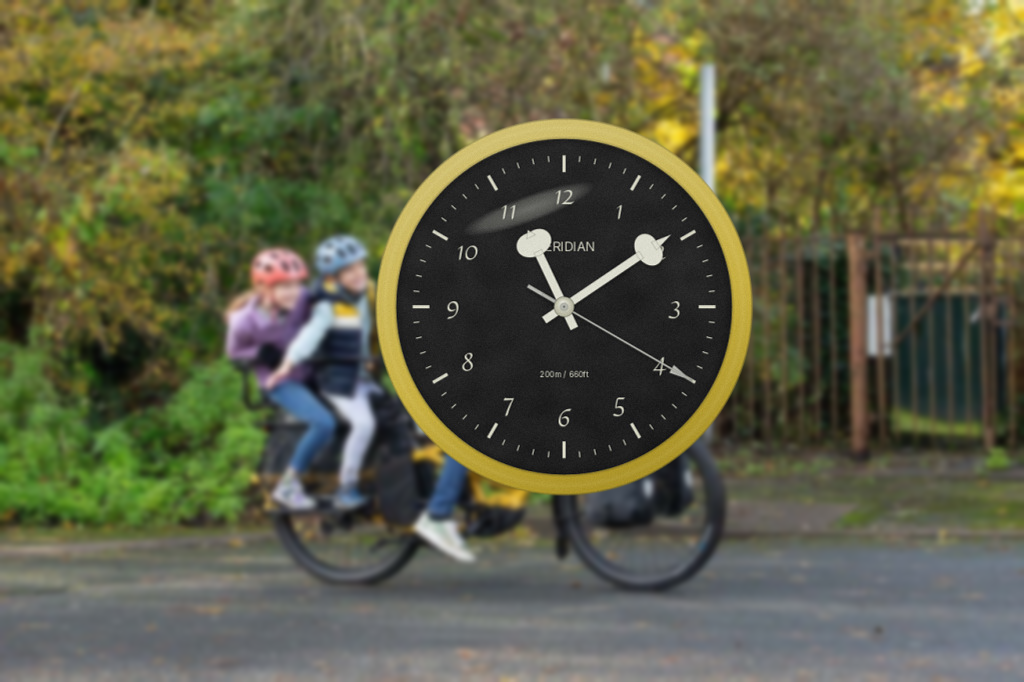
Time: **11:09:20**
